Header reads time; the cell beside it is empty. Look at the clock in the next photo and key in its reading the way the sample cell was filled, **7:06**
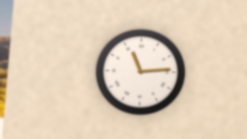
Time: **11:14**
